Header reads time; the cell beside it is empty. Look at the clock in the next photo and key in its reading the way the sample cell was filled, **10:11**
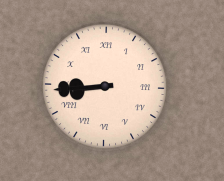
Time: **8:44**
